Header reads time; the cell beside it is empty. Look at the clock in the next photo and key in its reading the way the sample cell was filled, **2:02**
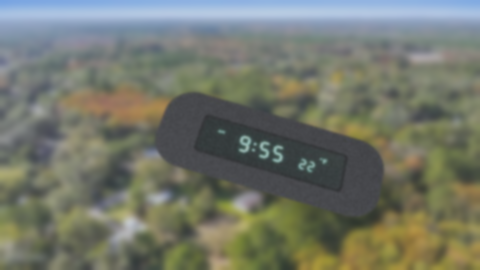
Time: **9:55**
